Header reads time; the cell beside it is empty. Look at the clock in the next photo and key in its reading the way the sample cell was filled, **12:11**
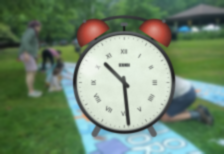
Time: **10:29**
